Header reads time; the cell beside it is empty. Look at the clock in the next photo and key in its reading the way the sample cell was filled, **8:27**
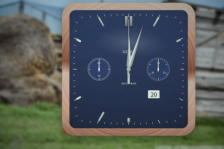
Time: **12:03**
